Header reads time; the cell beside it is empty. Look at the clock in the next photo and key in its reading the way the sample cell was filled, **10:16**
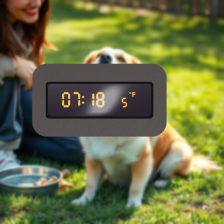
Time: **7:18**
